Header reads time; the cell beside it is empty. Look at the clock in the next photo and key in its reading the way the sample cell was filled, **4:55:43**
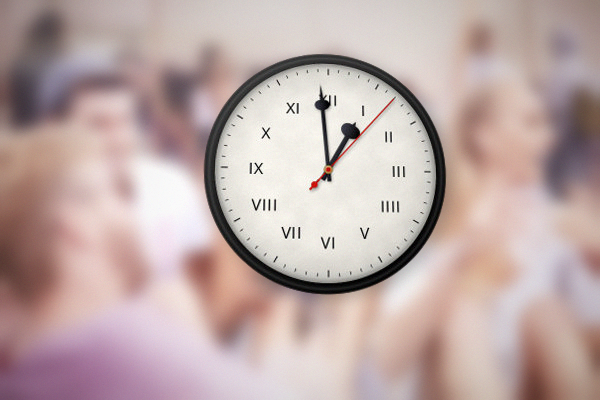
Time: **12:59:07**
